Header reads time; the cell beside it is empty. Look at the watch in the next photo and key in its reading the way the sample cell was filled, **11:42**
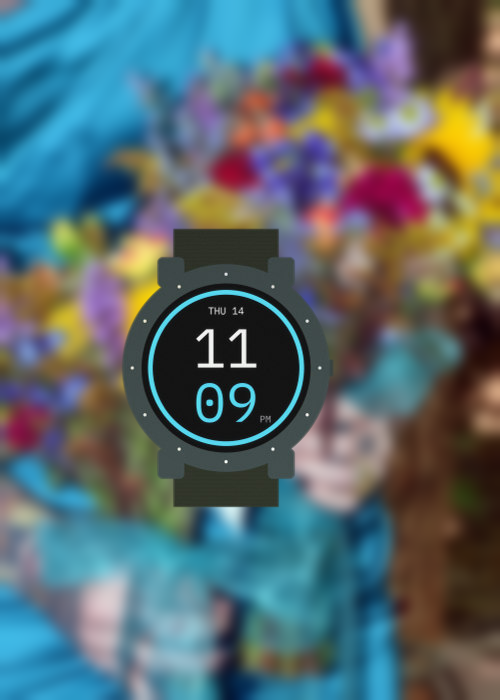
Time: **11:09**
